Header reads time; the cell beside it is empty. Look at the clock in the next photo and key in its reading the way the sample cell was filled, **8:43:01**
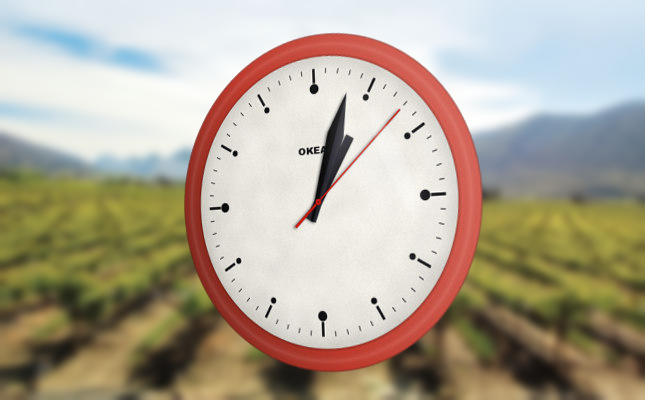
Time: **1:03:08**
